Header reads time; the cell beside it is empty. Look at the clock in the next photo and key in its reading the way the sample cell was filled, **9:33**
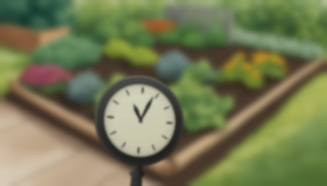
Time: **11:04**
